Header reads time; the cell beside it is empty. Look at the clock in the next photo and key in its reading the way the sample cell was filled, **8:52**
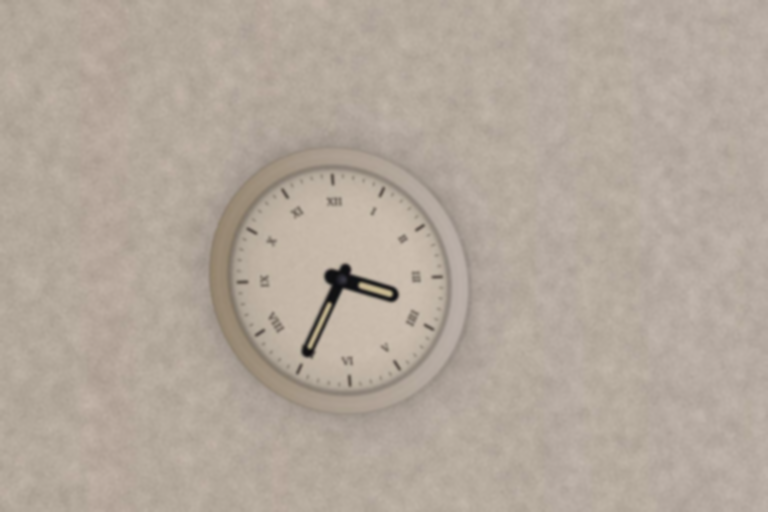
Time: **3:35**
